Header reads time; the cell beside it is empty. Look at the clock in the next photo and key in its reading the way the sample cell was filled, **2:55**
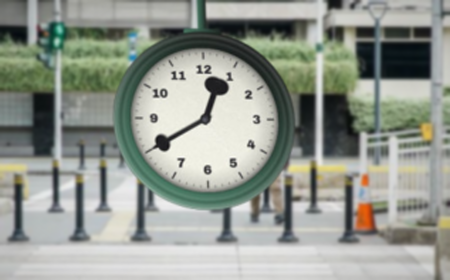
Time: **12:40**
